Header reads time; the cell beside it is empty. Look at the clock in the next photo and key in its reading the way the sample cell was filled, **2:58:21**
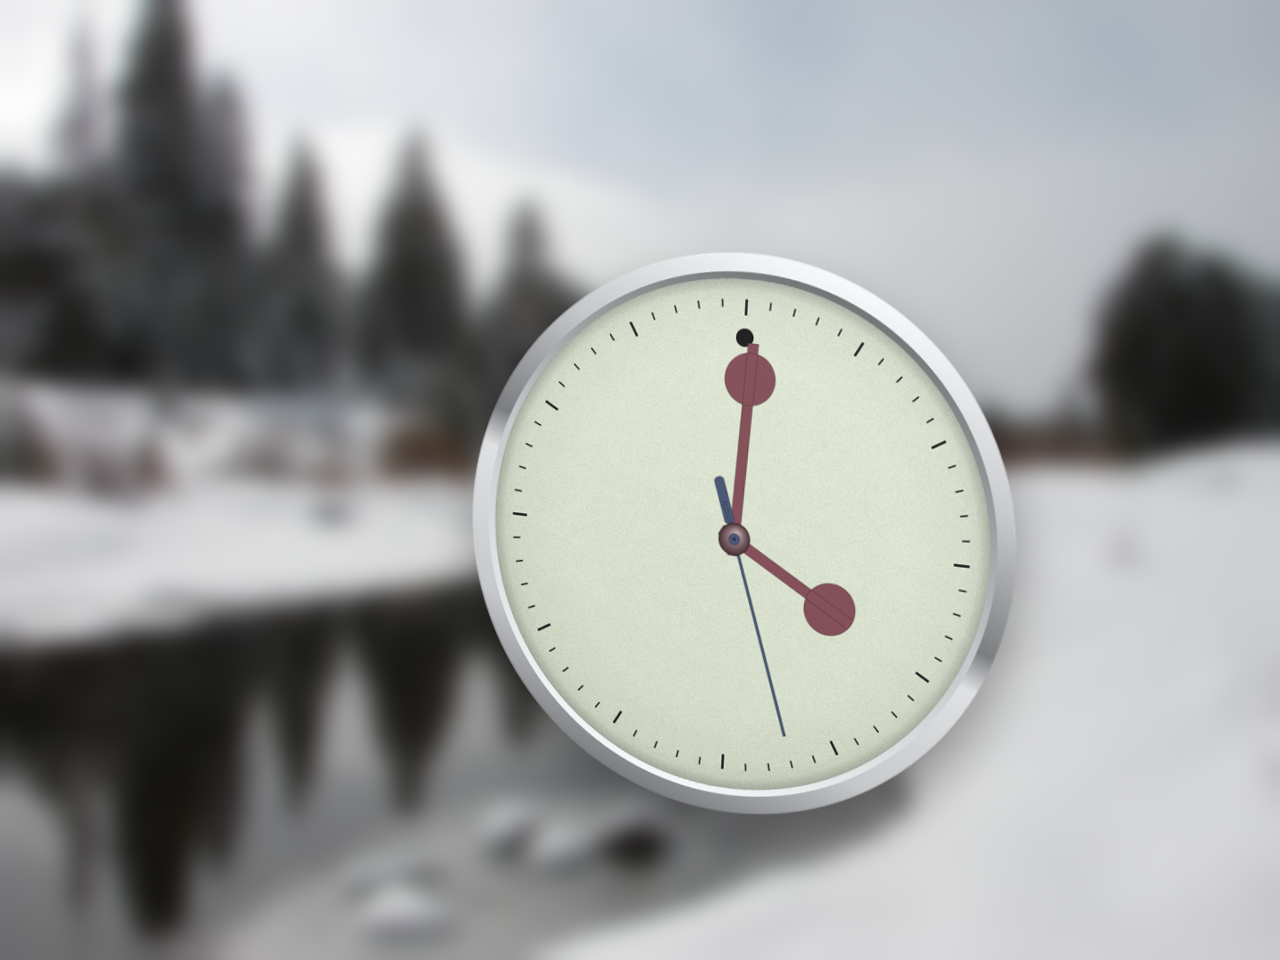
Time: **4:00:27**
